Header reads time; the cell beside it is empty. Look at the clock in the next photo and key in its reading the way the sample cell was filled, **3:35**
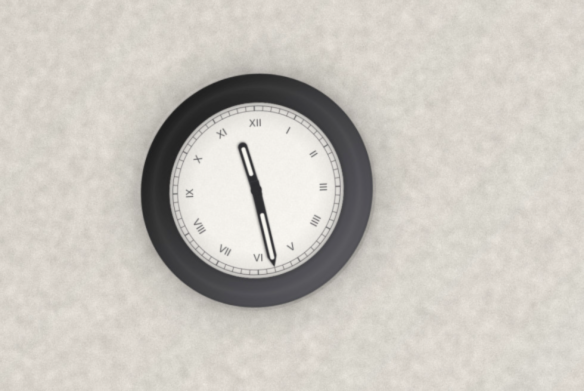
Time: **11:28**
